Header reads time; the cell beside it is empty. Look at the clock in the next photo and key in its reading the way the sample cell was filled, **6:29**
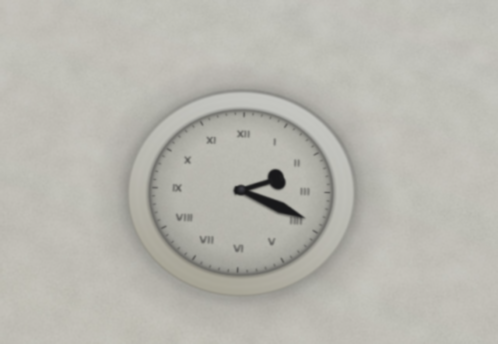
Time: **2:19**
